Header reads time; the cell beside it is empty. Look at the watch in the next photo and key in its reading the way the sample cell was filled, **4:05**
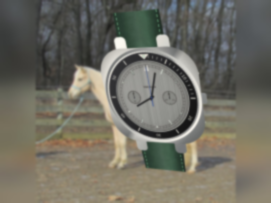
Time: **8:03**
